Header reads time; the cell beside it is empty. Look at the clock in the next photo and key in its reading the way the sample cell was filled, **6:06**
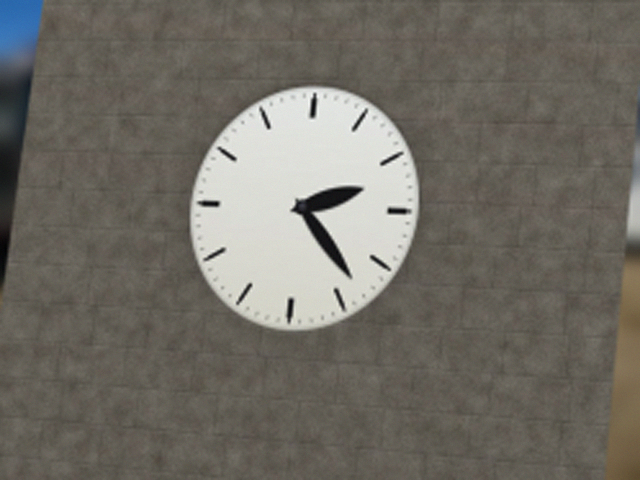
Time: **2:23**
